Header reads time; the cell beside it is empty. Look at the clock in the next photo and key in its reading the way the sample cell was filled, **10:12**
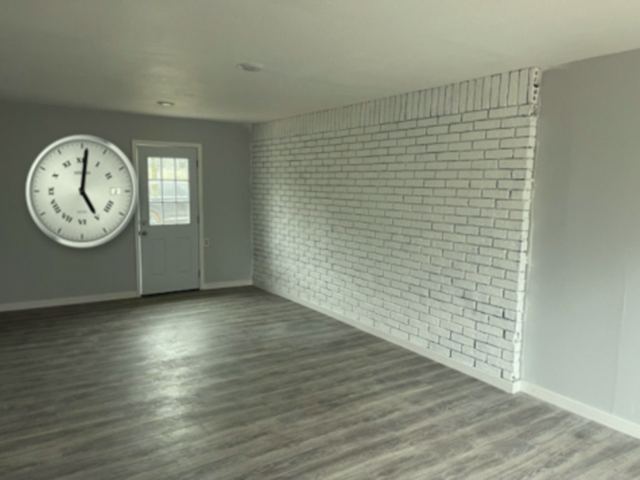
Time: **5:01**
